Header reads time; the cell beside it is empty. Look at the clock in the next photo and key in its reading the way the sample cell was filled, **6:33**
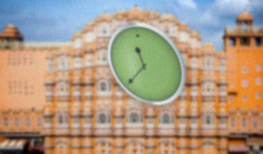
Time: **11:38**
